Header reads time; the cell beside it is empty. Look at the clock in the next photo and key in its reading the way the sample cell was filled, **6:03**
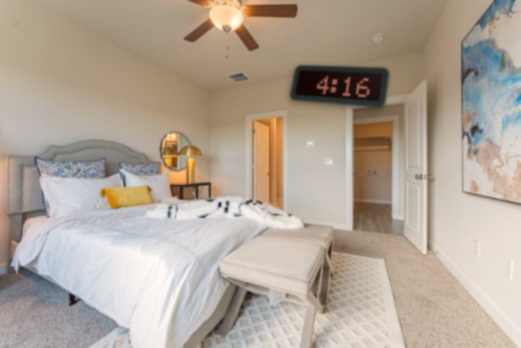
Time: **4:16**
